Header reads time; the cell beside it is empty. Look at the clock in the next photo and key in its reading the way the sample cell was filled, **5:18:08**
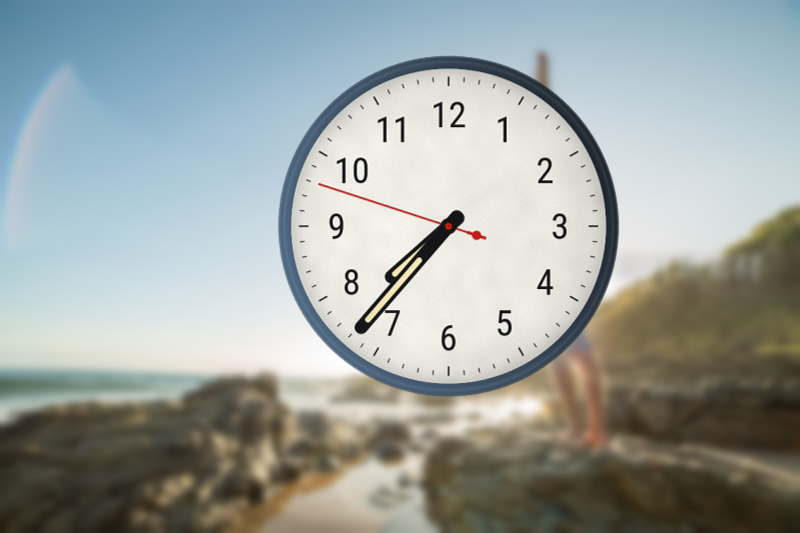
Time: **7:36:48**
